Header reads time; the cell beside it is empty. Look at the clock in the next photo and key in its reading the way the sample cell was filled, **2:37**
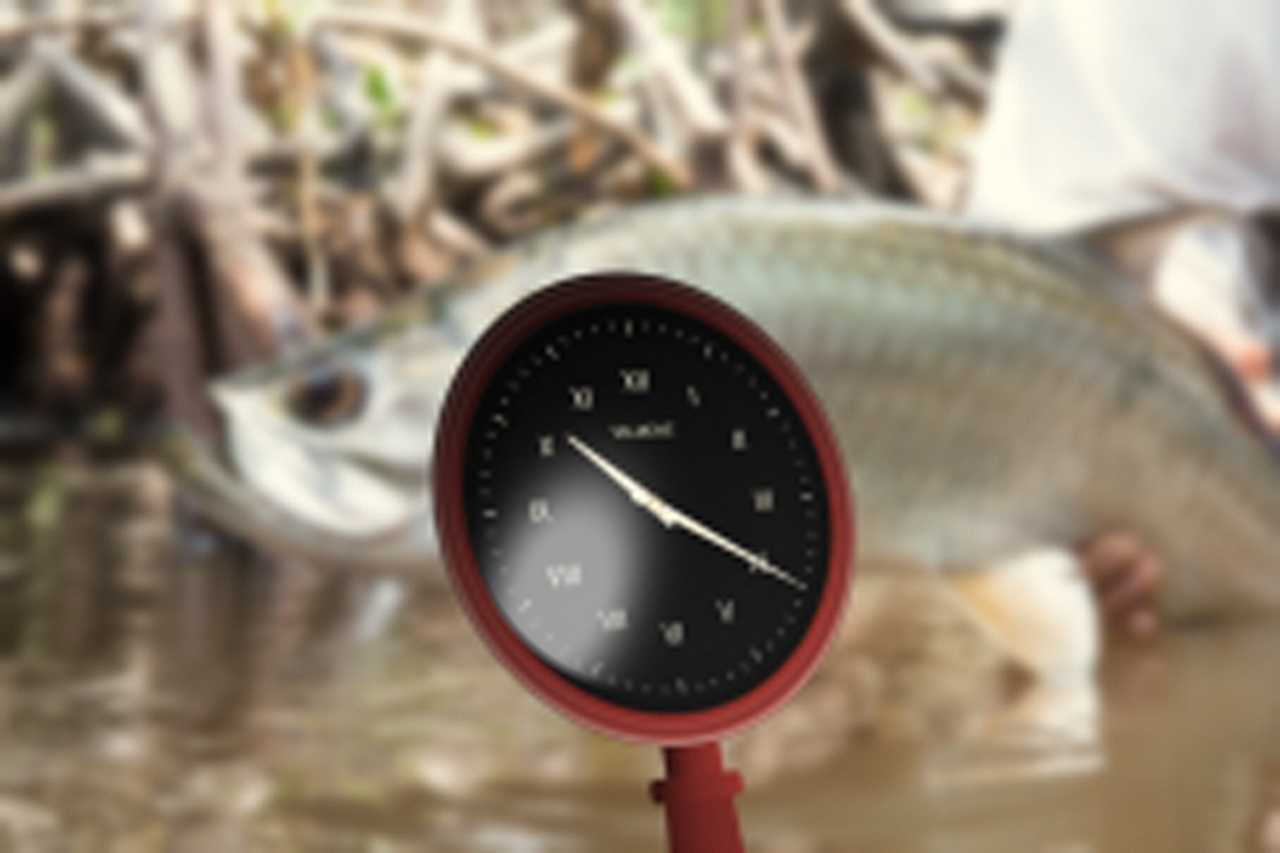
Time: **10:20**
